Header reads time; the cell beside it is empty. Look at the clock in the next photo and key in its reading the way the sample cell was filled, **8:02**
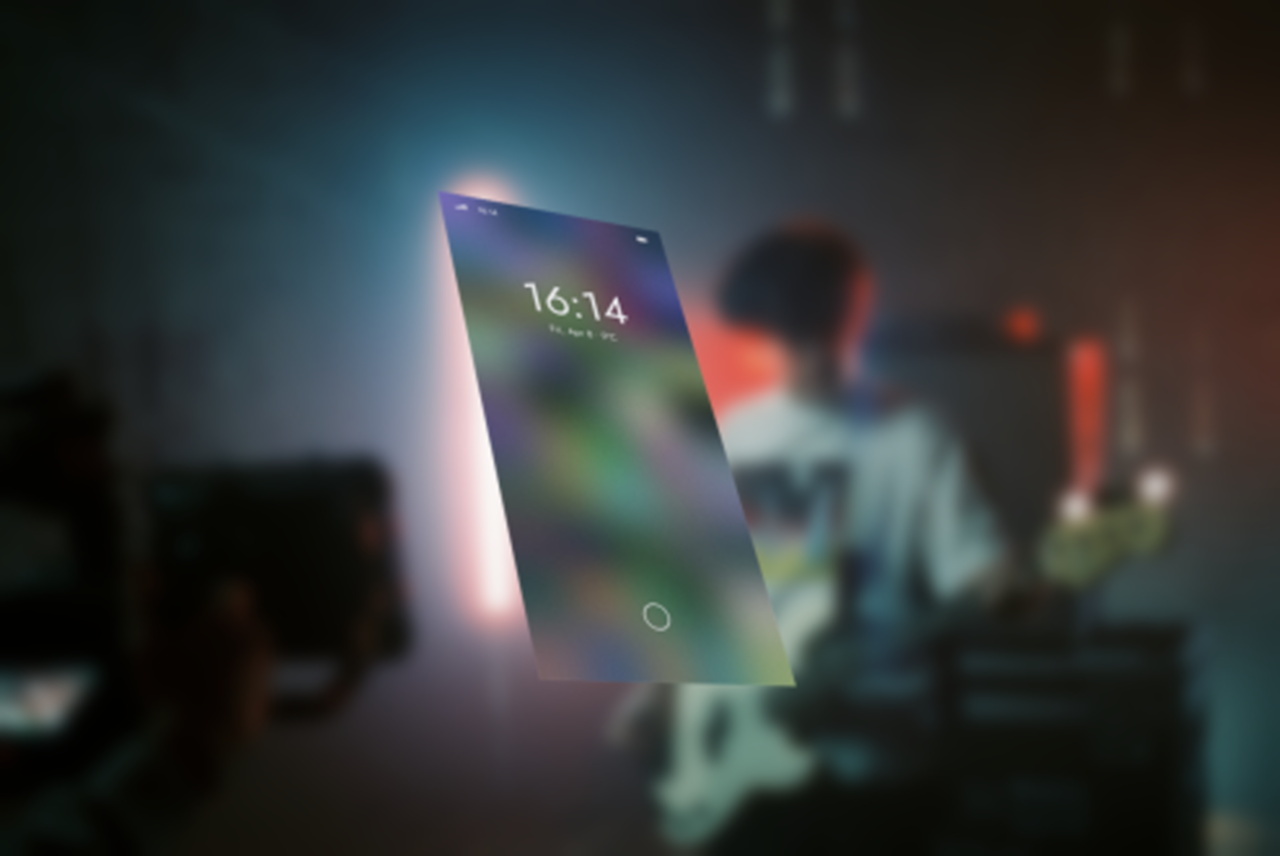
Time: **16:14**
